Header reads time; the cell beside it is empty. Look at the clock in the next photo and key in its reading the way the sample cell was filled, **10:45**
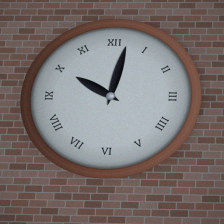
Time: **10:02**
